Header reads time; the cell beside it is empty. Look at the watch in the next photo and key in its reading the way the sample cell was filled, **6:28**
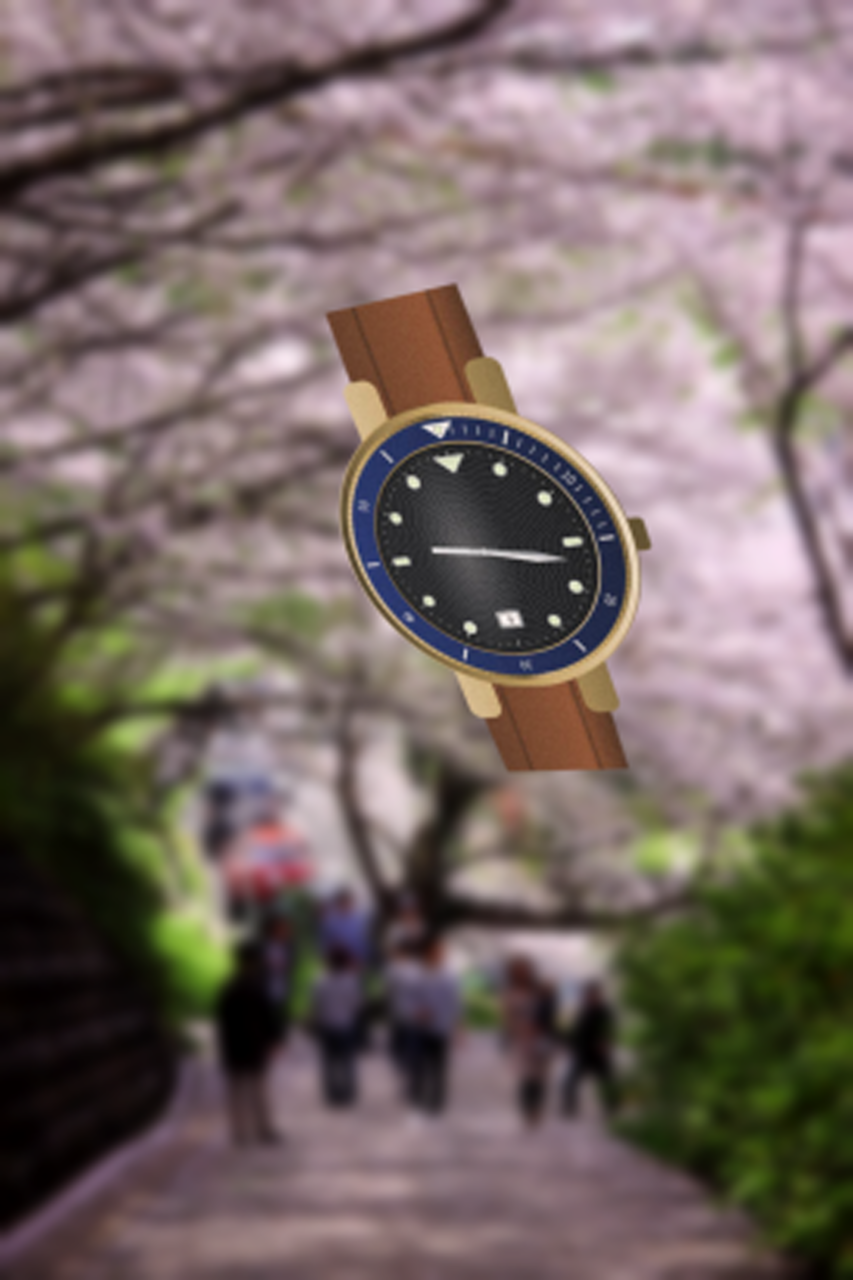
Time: **9:17**
